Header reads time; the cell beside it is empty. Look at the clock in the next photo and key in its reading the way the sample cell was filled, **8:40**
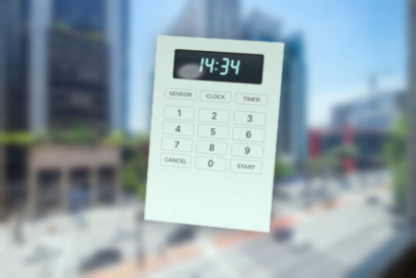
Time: **14:34**
